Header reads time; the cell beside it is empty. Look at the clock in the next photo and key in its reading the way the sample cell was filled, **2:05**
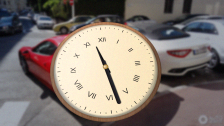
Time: **11:28**
